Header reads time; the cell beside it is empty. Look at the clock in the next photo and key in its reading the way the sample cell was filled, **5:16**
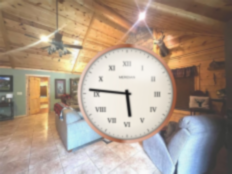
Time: **5:46**
